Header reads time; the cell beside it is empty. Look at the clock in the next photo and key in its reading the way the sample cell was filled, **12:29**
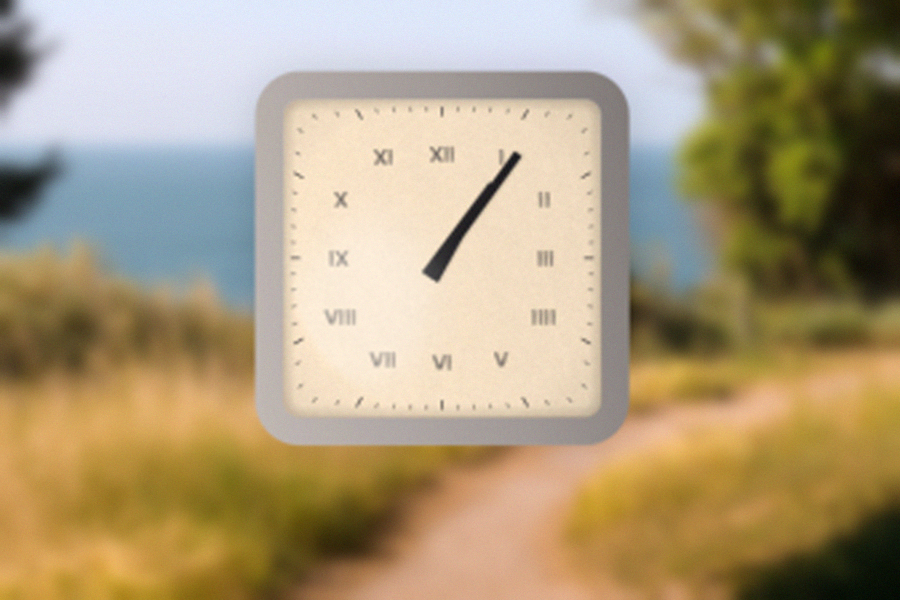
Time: **1:06**
